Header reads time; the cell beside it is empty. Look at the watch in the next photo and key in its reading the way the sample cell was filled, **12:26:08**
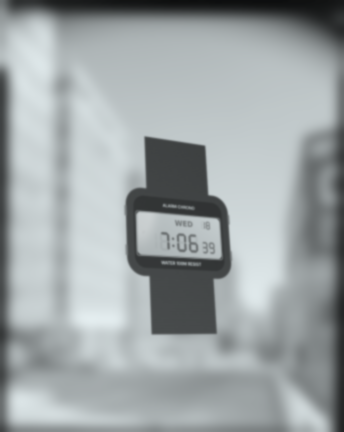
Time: **7:06:39**
